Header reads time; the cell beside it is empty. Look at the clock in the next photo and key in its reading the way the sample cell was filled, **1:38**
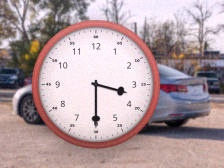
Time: **3:30**
